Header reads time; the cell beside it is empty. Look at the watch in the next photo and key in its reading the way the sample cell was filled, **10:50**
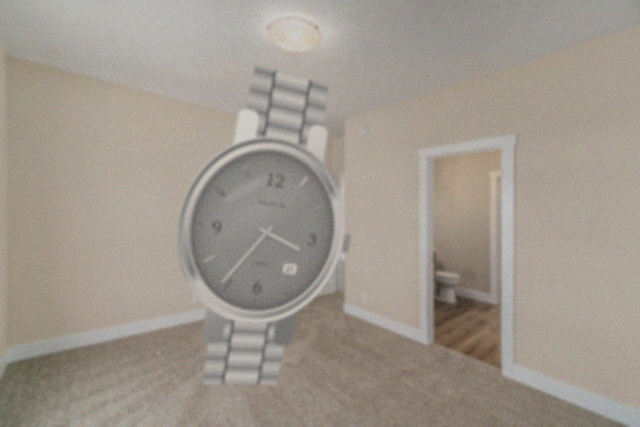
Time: **3:36**
